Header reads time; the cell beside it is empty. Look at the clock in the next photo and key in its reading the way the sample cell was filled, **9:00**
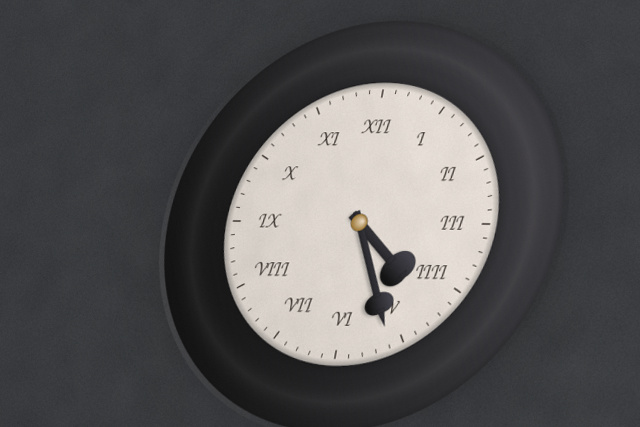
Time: **4:26**
